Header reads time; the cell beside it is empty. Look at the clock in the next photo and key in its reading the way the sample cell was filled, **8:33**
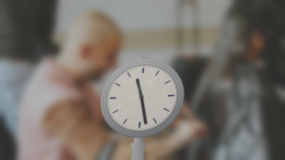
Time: **11:28**
